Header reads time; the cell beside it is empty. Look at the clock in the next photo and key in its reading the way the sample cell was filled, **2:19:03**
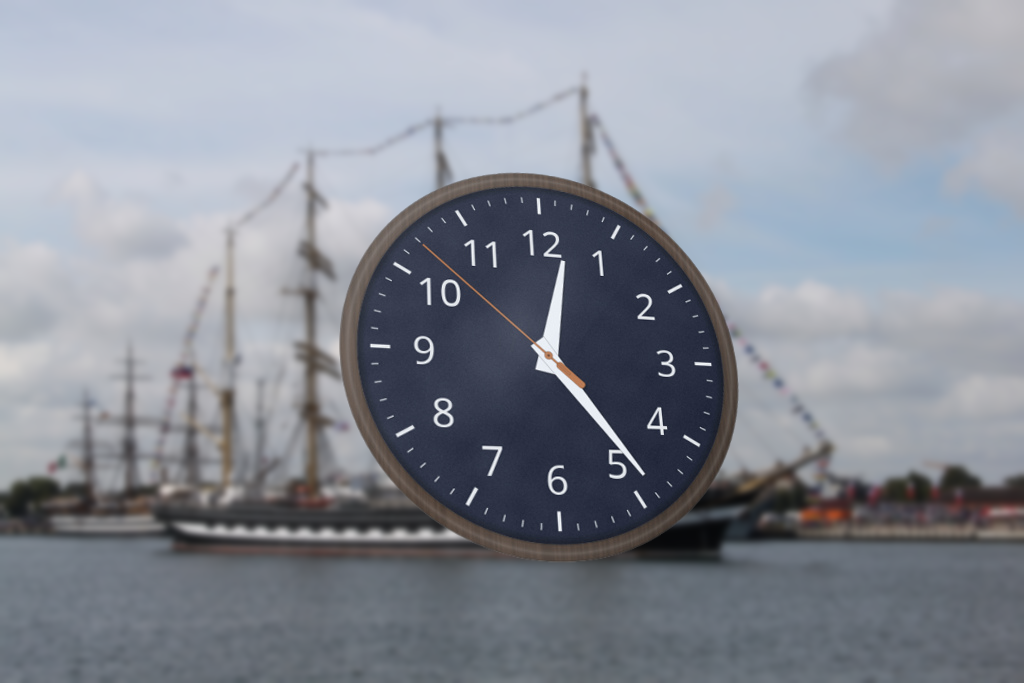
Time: **12:23:52**
